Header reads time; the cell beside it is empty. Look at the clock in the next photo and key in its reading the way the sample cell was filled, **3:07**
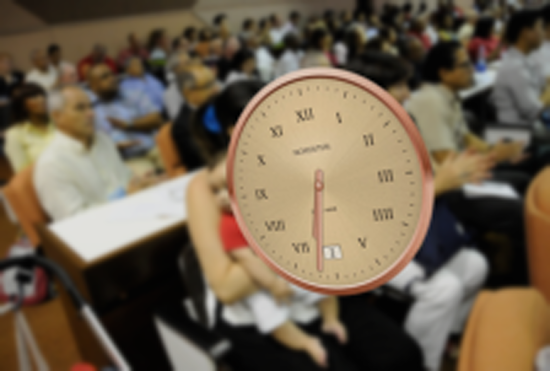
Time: **6:32**
